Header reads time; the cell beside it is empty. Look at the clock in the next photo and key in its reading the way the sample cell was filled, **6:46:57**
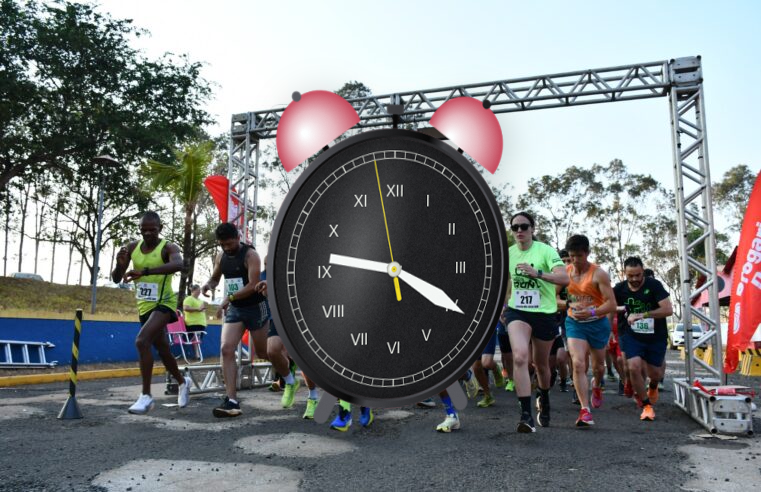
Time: **9:19:58**
